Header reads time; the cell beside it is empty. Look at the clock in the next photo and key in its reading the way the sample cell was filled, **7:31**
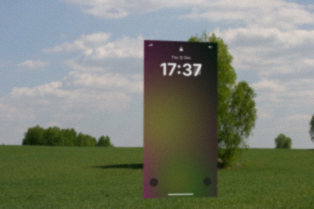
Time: **17:37**
